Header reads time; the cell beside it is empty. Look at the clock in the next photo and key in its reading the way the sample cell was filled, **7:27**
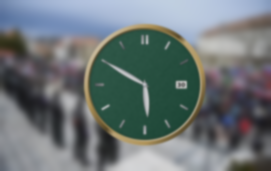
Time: **5:50**
